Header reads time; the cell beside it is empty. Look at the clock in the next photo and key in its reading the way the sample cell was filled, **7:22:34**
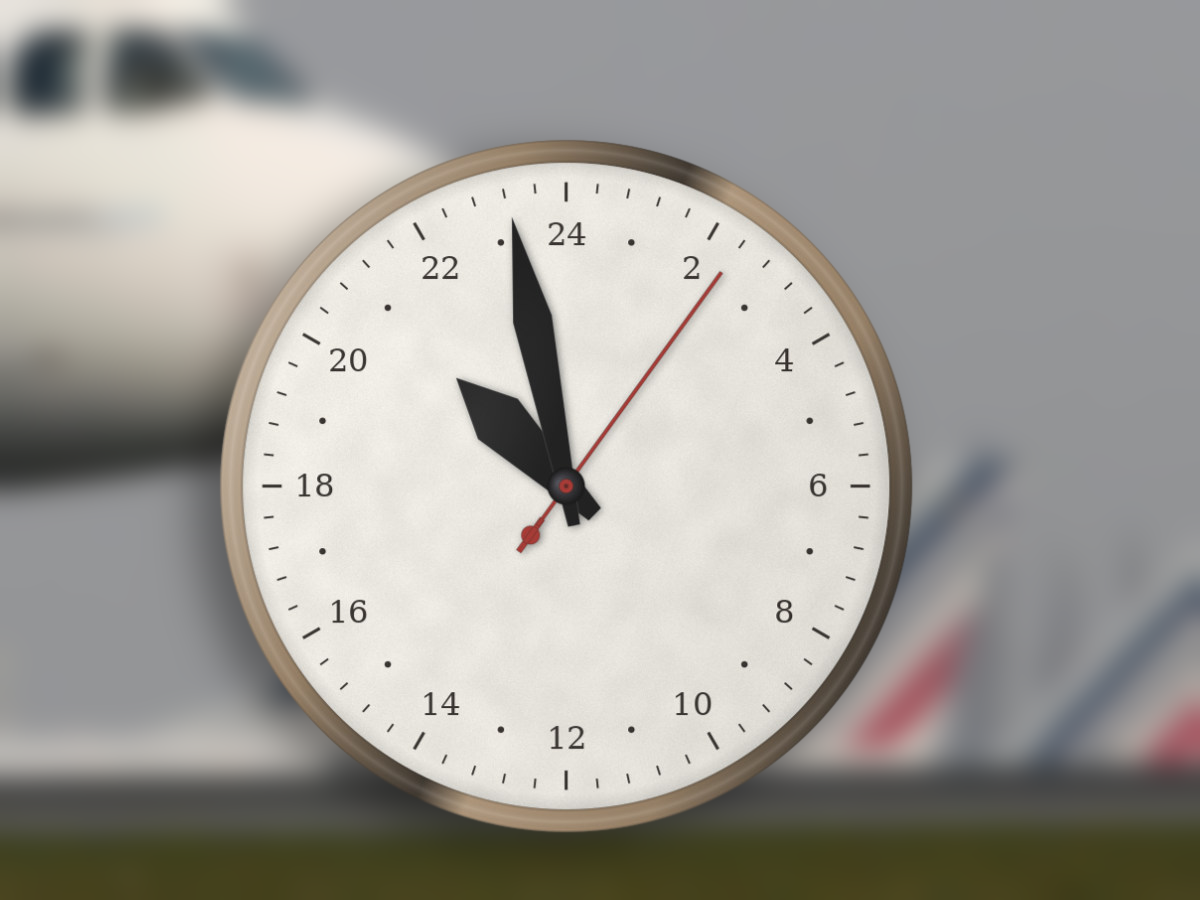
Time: **20:58:06**
